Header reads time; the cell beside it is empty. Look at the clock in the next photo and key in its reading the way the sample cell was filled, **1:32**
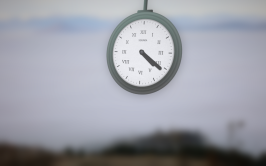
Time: **4:21**
